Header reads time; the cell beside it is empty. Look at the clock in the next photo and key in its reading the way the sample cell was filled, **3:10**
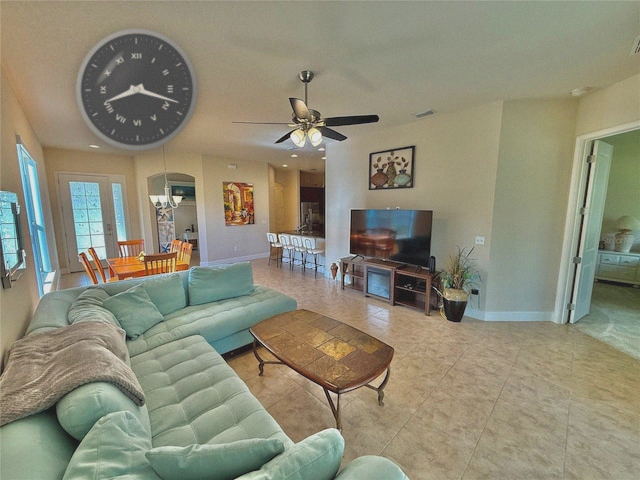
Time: **8:18**
